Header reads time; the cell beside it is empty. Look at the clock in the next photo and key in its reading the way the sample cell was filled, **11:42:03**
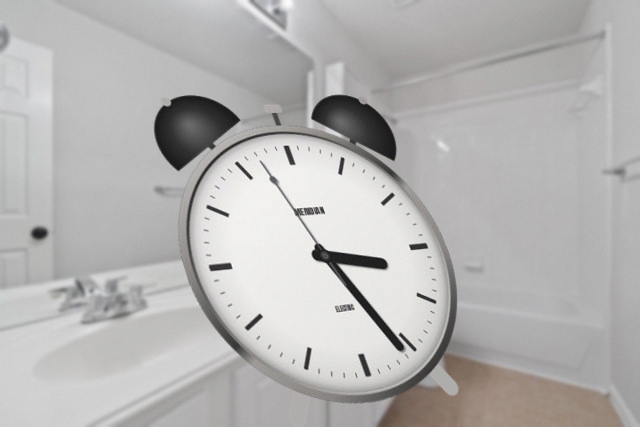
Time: **3:25:57**
